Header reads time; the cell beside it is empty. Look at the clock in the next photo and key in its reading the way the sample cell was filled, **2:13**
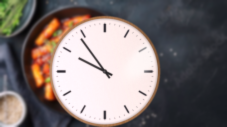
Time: **9:54**
